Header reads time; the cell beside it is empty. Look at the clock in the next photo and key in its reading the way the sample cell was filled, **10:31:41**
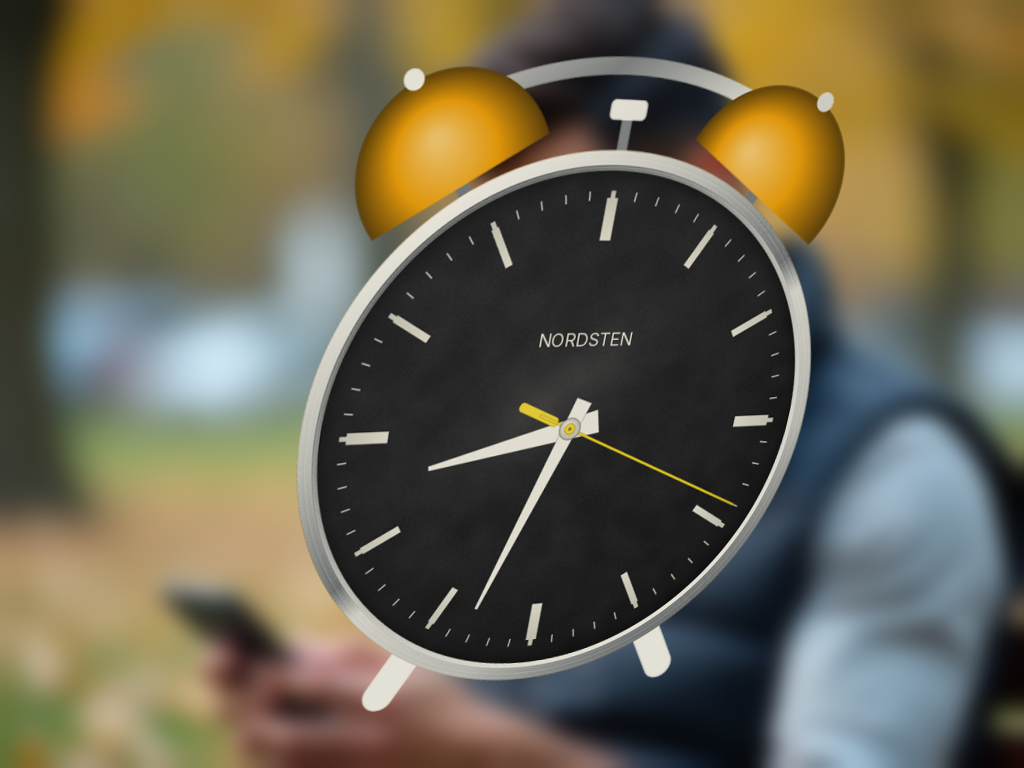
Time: **8:33:19**
